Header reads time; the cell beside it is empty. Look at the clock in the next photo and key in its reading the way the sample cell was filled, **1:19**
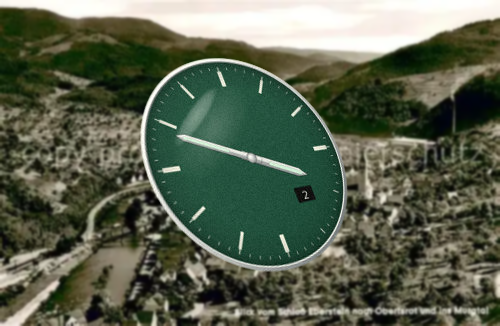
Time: **3:49**
